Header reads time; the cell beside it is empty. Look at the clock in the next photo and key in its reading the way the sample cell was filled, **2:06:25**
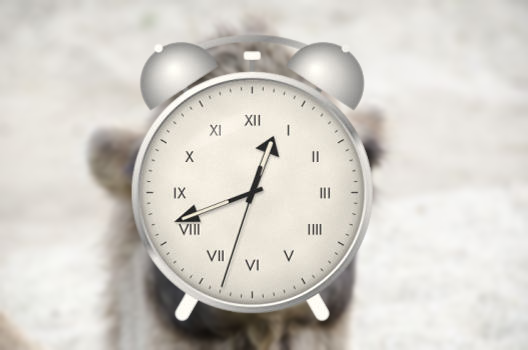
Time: **12:41:33**
